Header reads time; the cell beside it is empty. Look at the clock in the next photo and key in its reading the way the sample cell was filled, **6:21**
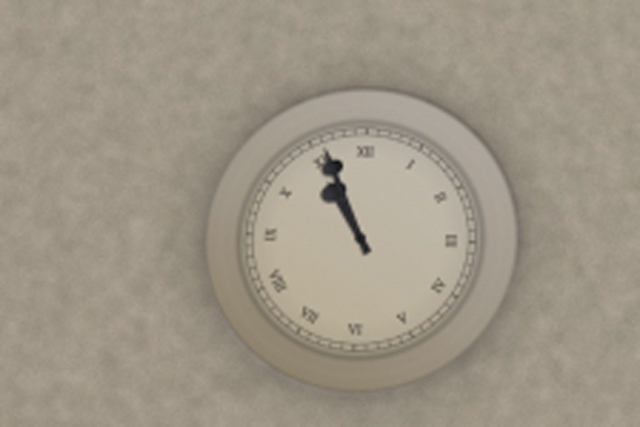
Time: **10:56**
